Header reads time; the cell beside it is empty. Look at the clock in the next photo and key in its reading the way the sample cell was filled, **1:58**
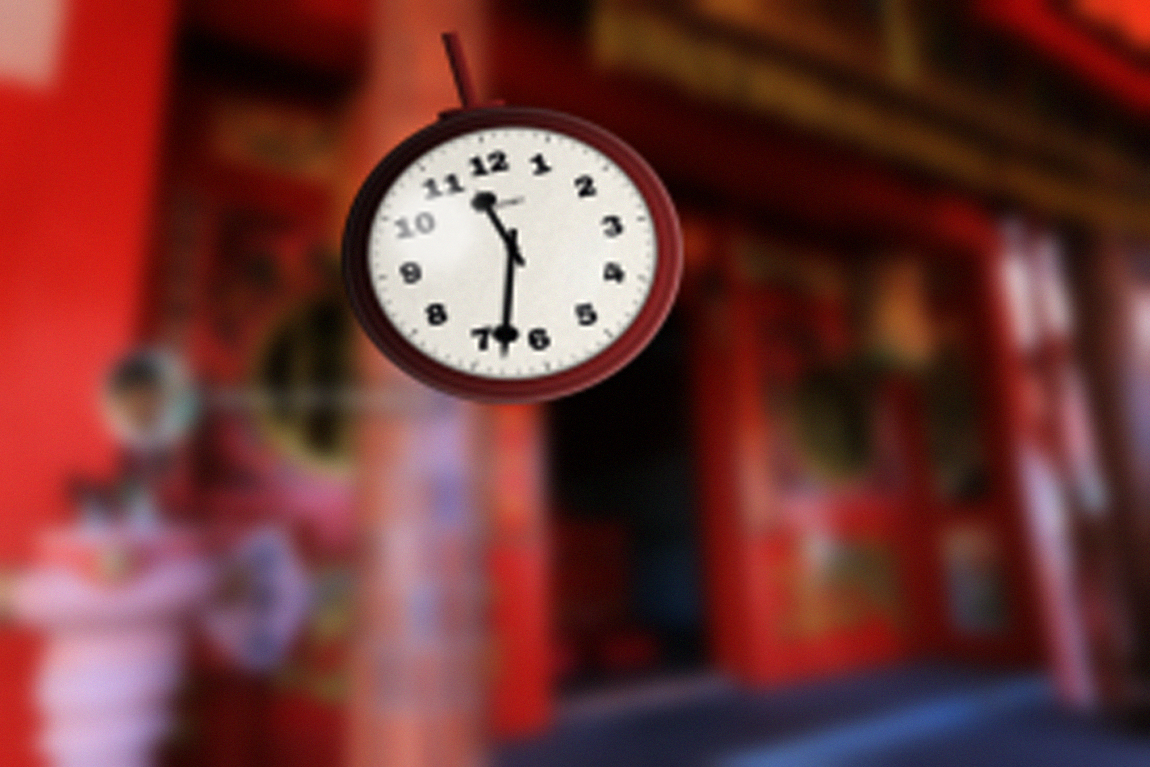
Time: **11:33**
